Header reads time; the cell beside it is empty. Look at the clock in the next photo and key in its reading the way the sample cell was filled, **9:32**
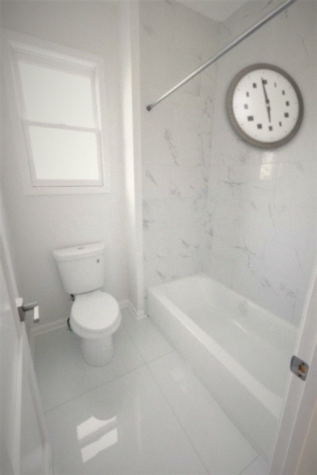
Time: **5:59**
